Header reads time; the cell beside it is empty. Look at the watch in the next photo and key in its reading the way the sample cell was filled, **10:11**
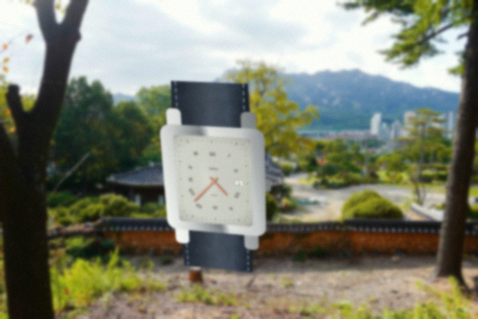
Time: **4:37**
